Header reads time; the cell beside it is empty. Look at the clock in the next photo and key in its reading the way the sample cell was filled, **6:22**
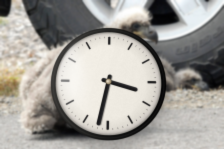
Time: **3:32**
